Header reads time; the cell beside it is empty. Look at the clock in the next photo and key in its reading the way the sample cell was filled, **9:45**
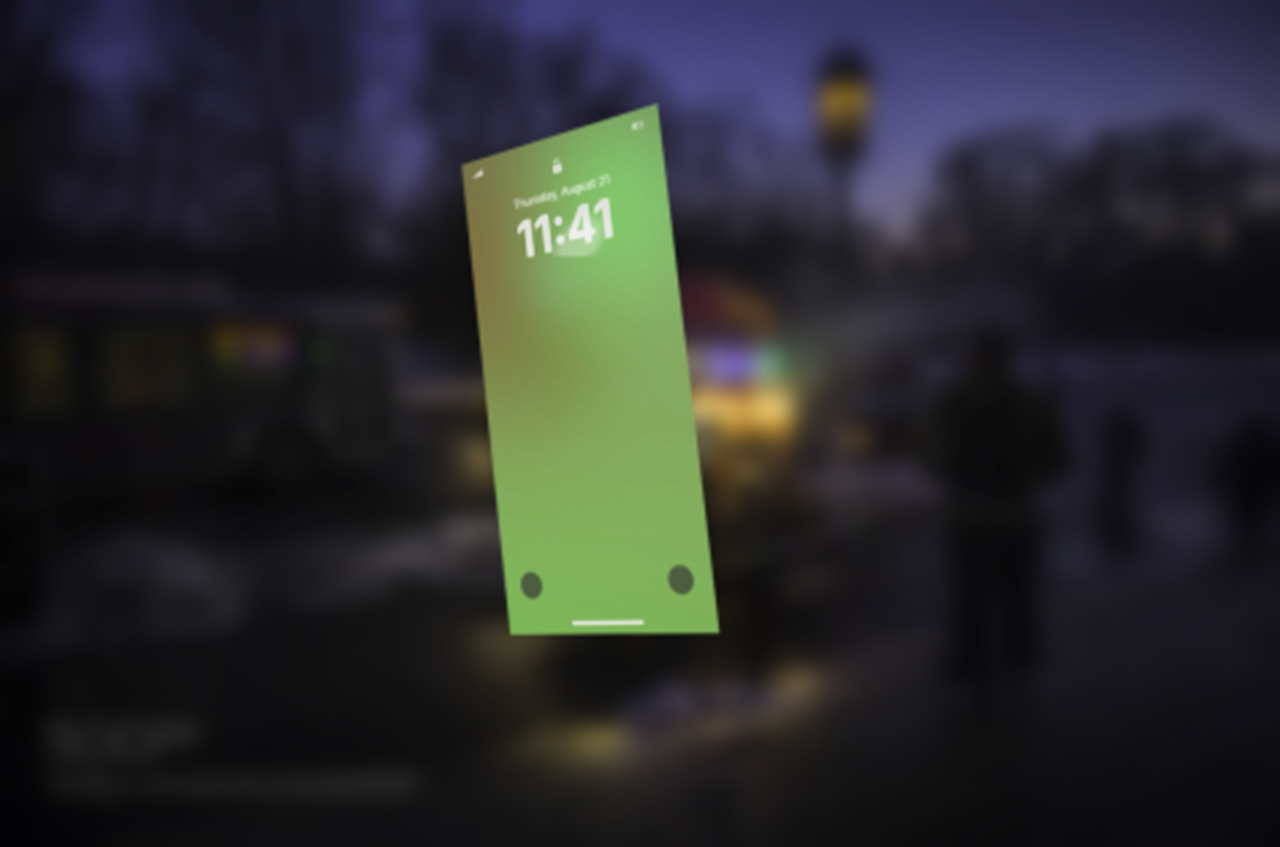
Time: **11:41**
